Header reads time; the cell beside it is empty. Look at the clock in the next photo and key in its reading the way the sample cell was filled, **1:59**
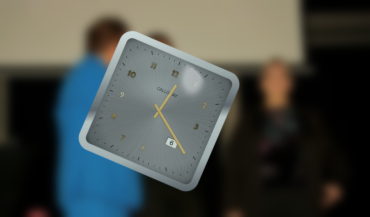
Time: **12:21**
